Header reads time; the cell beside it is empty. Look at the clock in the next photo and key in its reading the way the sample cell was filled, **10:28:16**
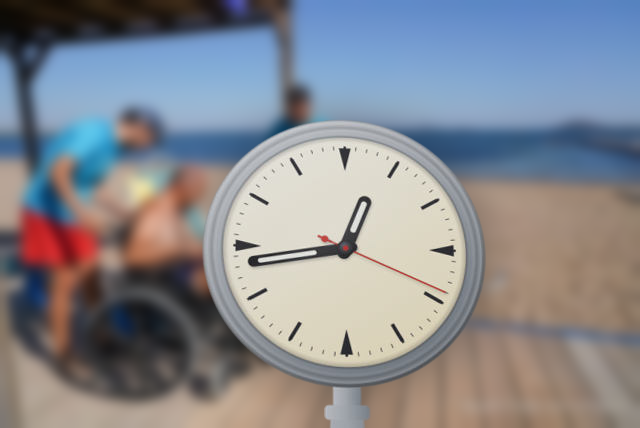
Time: **12:43:19**
